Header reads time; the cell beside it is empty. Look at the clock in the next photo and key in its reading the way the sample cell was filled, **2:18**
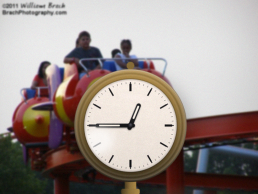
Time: **12:45**
